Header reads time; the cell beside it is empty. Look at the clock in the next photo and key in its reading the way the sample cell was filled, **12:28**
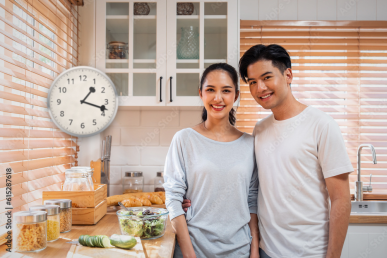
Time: **1:18**
